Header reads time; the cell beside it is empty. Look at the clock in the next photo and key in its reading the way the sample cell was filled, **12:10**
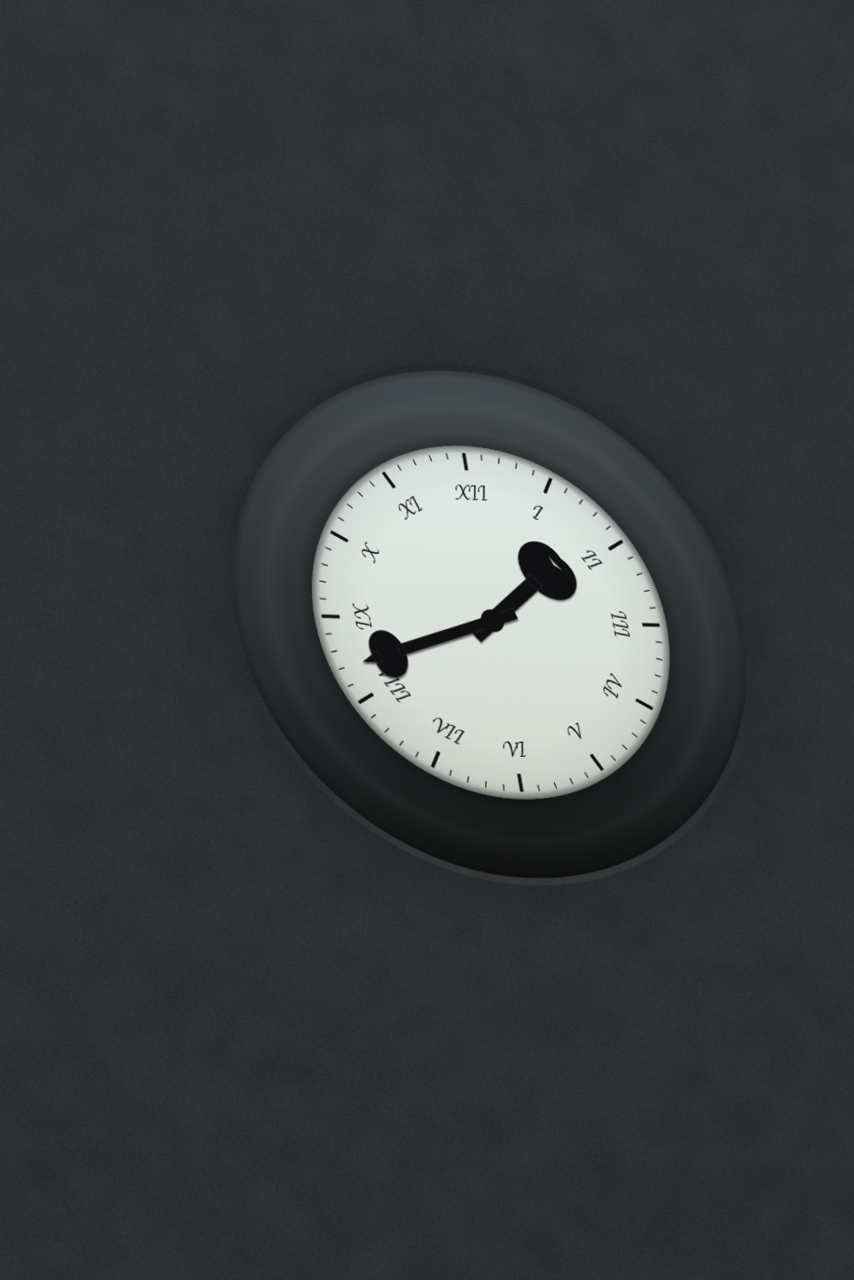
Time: **1:42**
